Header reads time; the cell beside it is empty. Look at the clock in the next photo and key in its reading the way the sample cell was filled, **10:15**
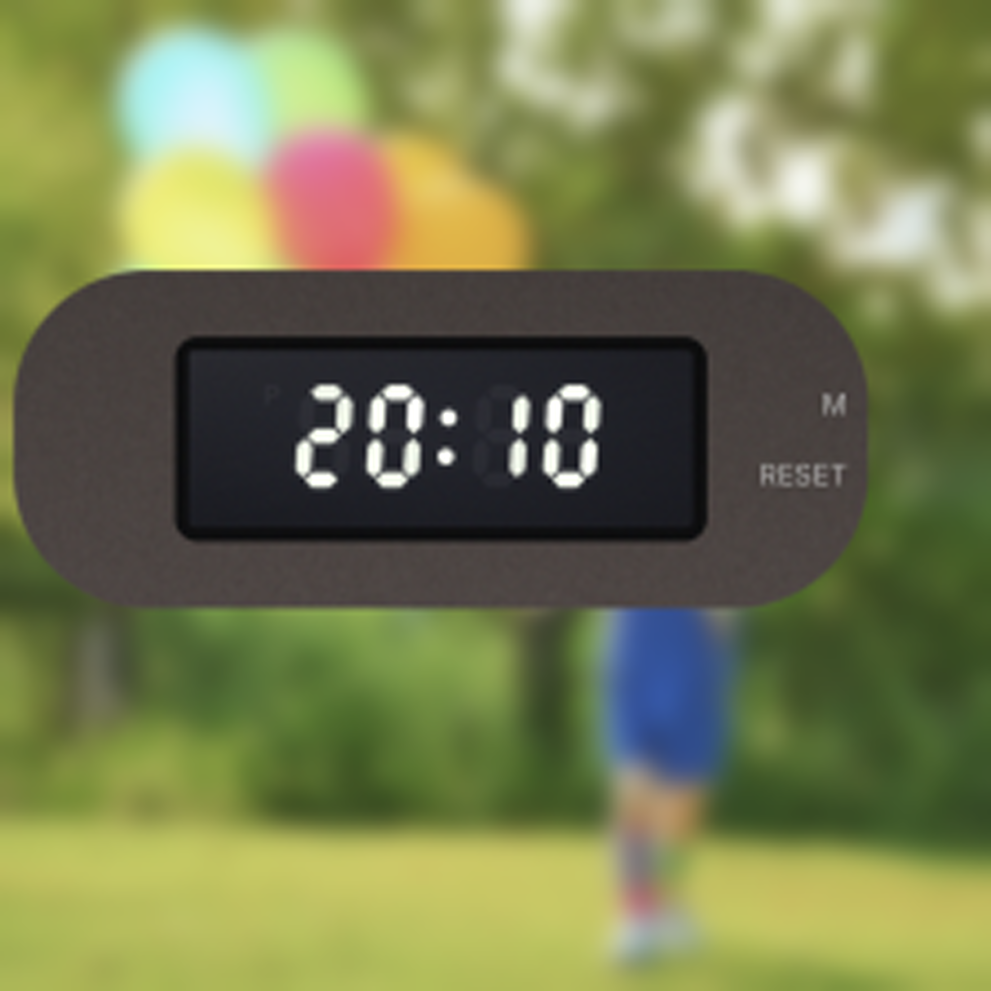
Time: **20:10**
